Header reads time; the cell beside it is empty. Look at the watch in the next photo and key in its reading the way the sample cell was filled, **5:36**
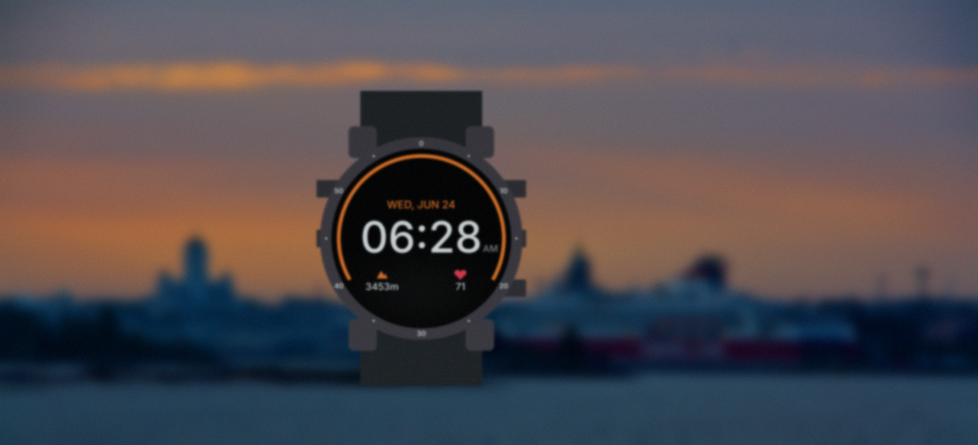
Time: **6:28**
